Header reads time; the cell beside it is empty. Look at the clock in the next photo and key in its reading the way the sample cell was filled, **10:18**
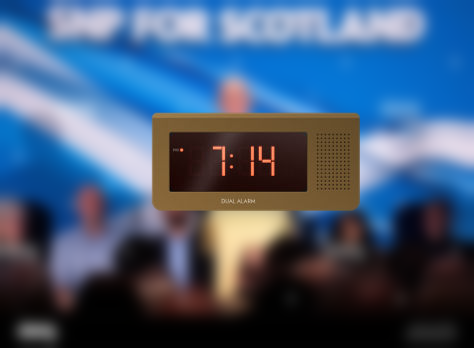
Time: **7:14**
